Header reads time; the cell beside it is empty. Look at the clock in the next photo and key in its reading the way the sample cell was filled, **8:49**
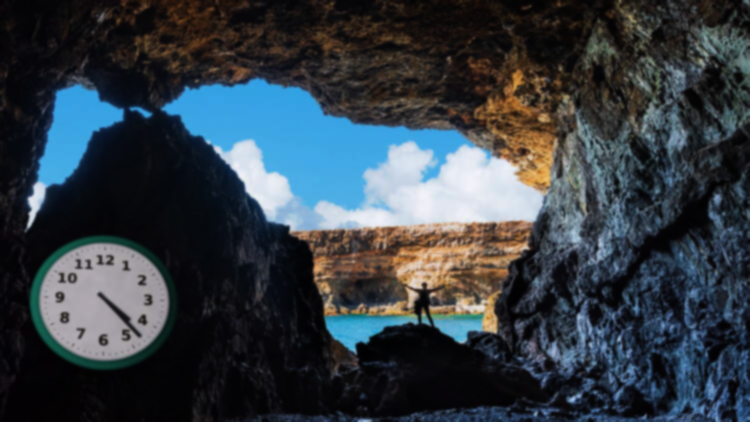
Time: **4:23**
